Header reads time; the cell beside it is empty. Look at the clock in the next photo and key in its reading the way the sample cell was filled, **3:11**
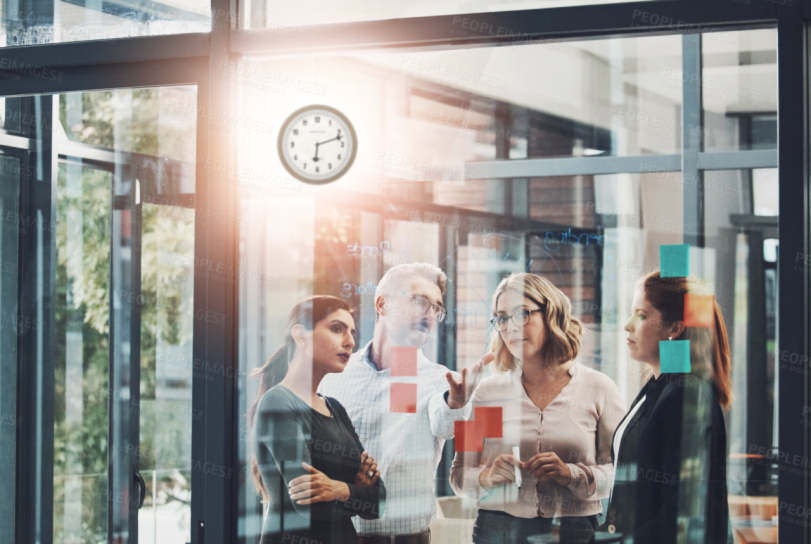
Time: **6:12**
